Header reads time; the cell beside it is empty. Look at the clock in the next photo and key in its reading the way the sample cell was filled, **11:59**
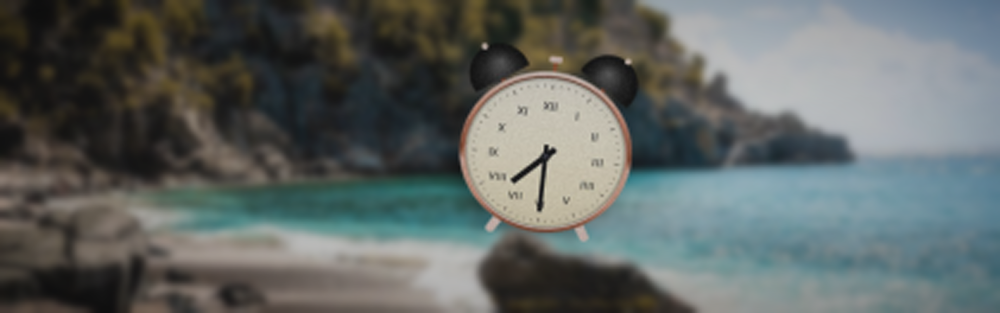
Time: **7:30**
